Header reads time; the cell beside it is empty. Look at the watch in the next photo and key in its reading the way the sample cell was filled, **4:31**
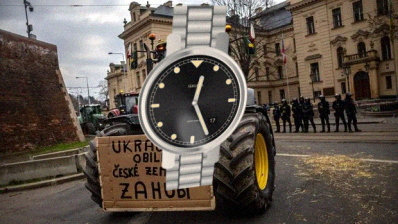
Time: **12:26**
